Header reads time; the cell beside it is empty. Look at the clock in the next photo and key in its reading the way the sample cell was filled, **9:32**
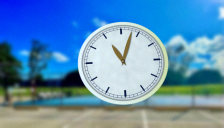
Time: **11:03**
